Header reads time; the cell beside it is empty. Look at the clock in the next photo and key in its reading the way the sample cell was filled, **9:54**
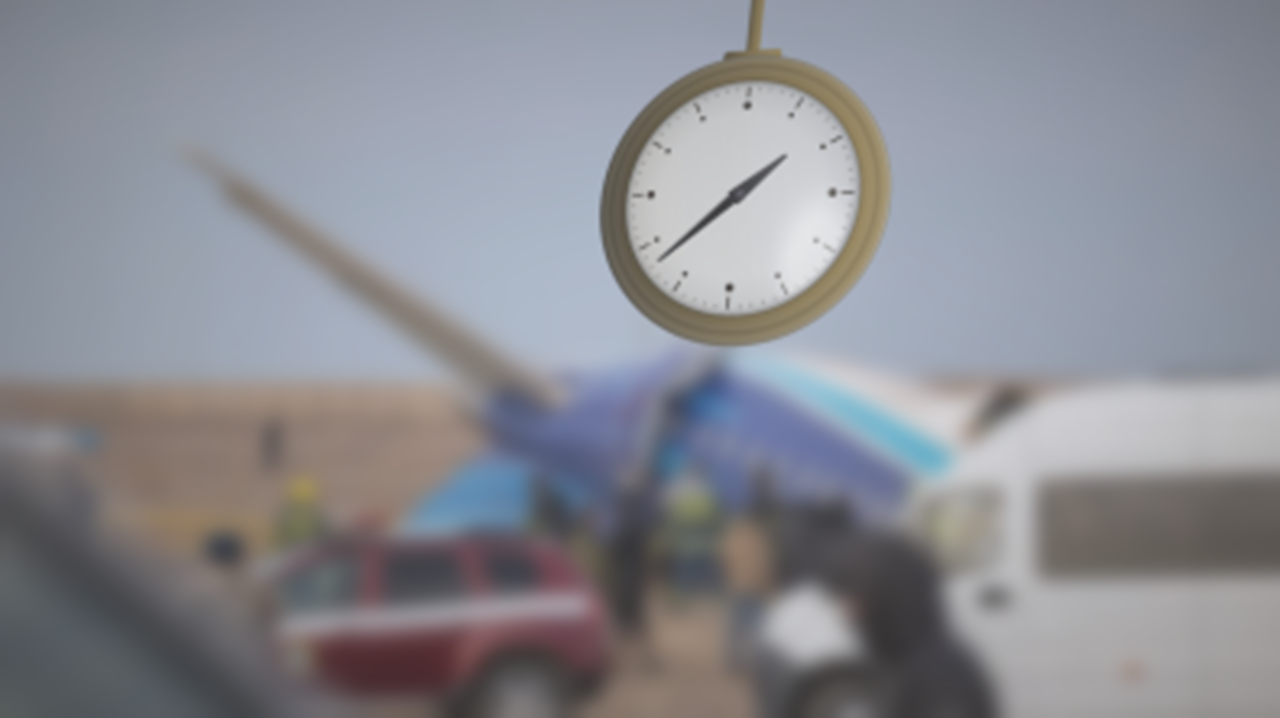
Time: **1:38**
